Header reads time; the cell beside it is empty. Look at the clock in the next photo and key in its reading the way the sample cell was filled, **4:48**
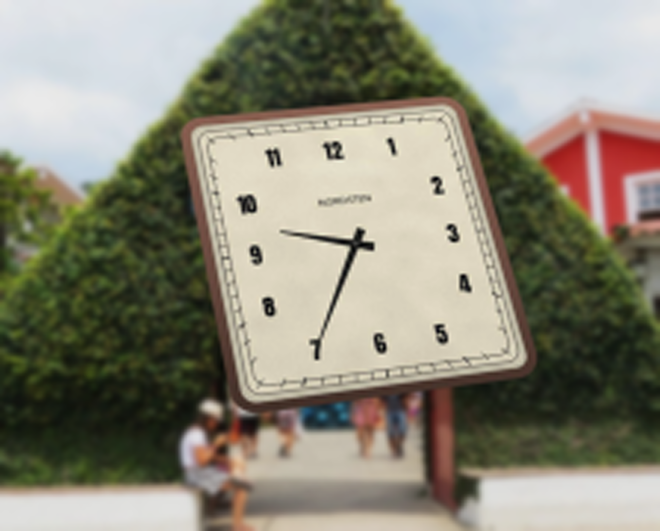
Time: **9:35**
